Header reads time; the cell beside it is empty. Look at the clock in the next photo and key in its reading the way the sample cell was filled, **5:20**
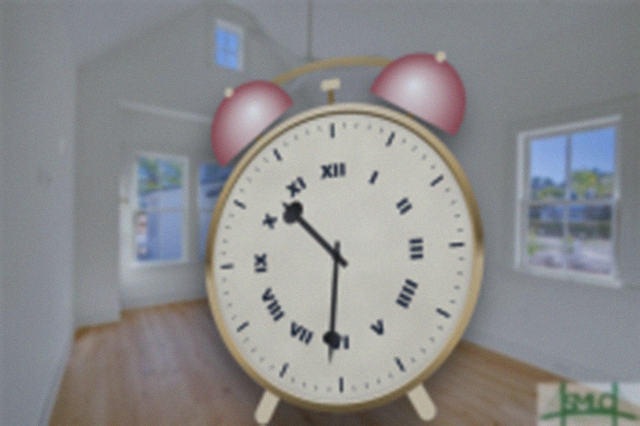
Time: **10:31**
